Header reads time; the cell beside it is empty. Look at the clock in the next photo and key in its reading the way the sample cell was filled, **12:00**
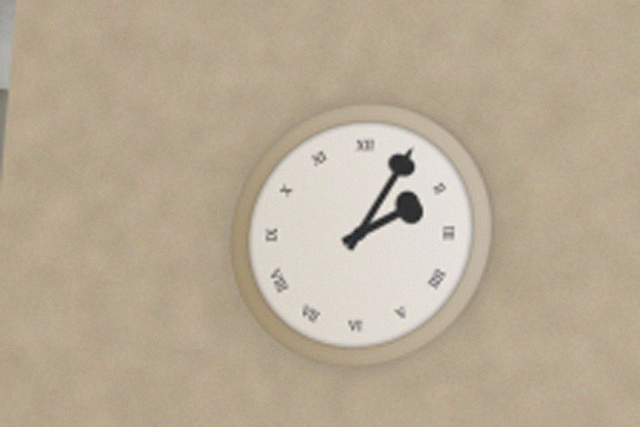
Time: **2:05**
